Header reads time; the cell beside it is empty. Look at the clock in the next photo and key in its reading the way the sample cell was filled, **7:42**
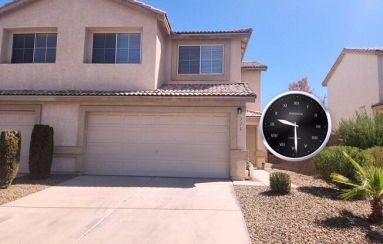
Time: **9:29**
